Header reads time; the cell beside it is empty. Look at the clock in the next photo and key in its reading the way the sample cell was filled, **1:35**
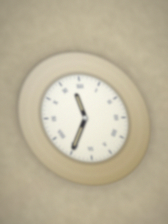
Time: **11:35**
